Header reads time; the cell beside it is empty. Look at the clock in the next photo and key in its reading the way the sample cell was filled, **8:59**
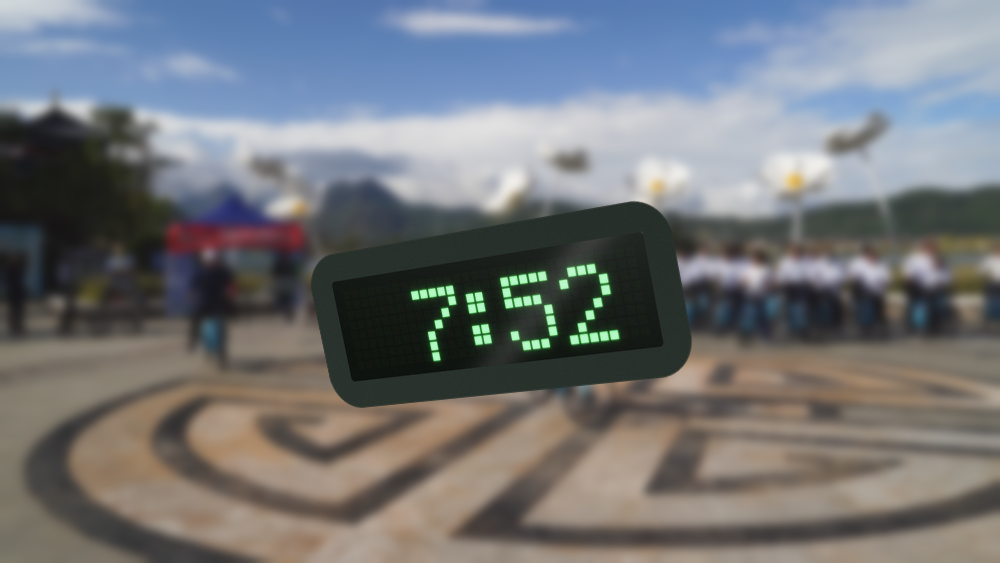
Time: **7:52**
